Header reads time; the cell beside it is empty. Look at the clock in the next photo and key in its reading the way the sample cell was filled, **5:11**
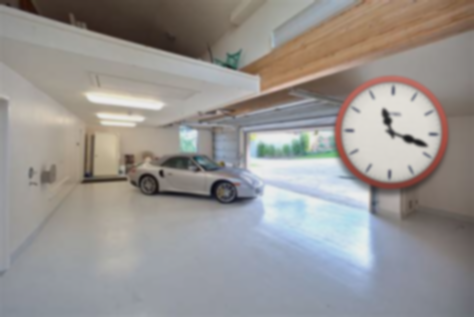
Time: **11:18**
